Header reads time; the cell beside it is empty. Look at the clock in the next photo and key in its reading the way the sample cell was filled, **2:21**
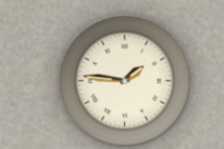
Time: **1:46**
